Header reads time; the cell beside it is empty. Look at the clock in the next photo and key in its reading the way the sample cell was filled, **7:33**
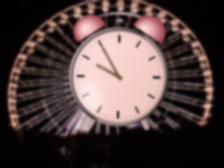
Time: **9:55**
